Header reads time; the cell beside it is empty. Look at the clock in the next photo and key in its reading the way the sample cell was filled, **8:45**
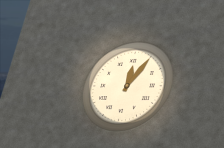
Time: **12:05**
